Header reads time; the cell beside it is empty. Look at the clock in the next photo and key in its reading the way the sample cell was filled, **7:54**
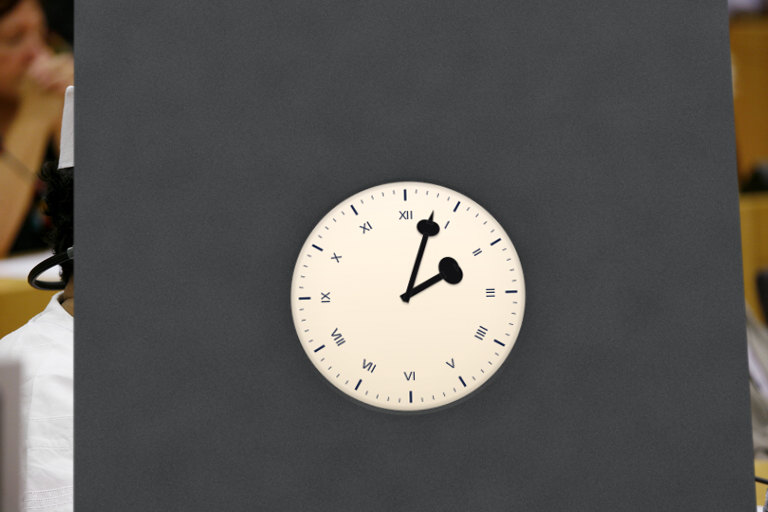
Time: **2:03**
